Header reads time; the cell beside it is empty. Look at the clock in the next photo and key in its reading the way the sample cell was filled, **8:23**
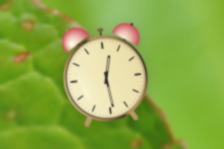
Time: **12:29**
